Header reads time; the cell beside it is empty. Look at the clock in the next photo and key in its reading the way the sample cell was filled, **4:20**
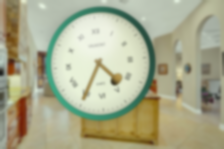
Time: **4:35**
